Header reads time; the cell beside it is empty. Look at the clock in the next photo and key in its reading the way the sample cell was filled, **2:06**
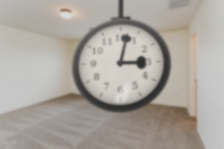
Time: **3:02**
